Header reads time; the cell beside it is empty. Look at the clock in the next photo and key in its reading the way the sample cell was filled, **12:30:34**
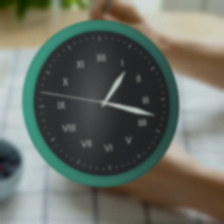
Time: **1:17:47**
